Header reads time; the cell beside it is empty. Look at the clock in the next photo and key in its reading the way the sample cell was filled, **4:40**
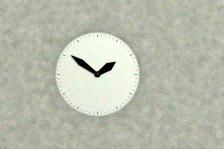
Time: **1:51**
